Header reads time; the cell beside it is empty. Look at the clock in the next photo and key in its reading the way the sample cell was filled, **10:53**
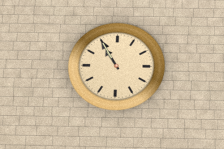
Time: **10:55**
